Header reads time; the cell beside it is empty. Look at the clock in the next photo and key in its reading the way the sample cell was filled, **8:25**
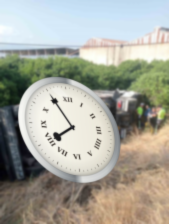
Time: **7:55**
